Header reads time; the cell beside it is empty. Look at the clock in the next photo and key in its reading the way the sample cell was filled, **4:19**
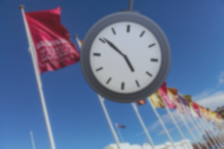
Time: **4:51**
